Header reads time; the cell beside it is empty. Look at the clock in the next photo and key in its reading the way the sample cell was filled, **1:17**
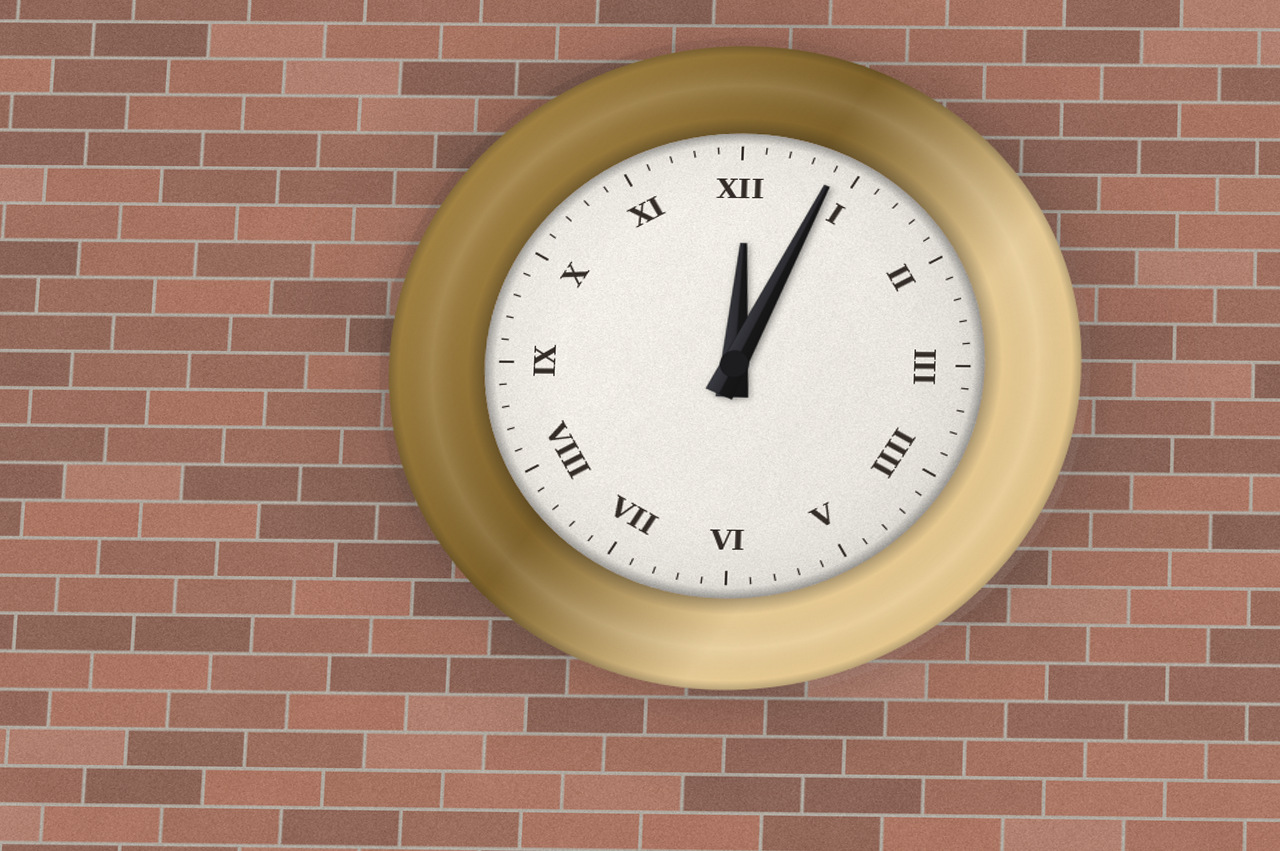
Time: **12:04**
